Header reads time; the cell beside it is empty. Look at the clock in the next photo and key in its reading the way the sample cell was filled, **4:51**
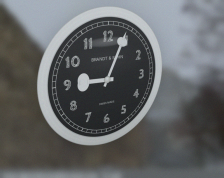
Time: **9:04**
